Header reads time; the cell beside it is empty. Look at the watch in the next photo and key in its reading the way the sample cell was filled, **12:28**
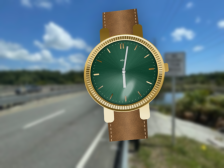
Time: **6:02**
